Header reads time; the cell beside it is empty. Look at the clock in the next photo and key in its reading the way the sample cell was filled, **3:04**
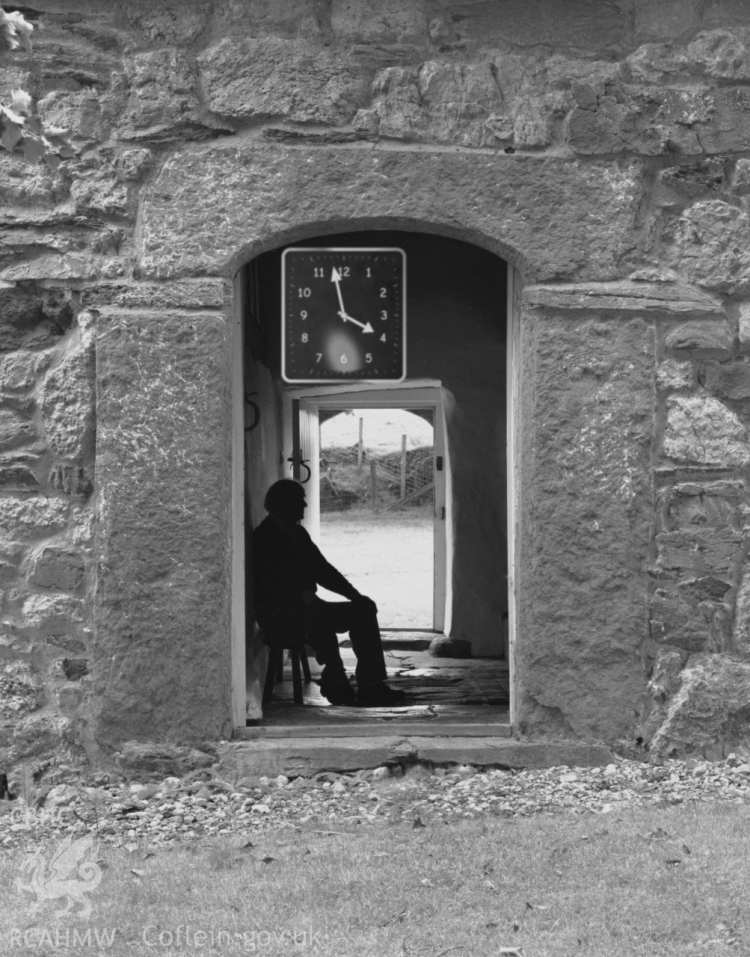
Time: **3:58**
